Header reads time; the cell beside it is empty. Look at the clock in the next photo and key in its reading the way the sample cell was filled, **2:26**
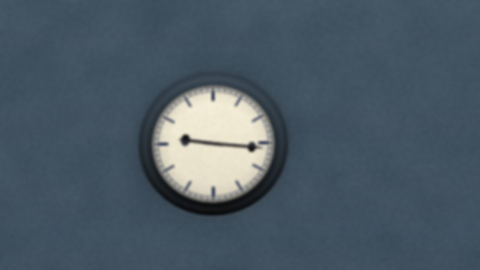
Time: **9:16**
